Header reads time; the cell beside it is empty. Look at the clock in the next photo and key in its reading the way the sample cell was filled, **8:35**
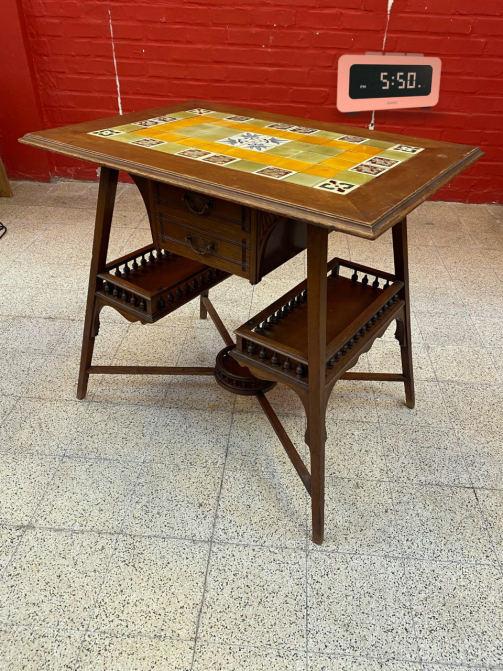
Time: **5:50**
